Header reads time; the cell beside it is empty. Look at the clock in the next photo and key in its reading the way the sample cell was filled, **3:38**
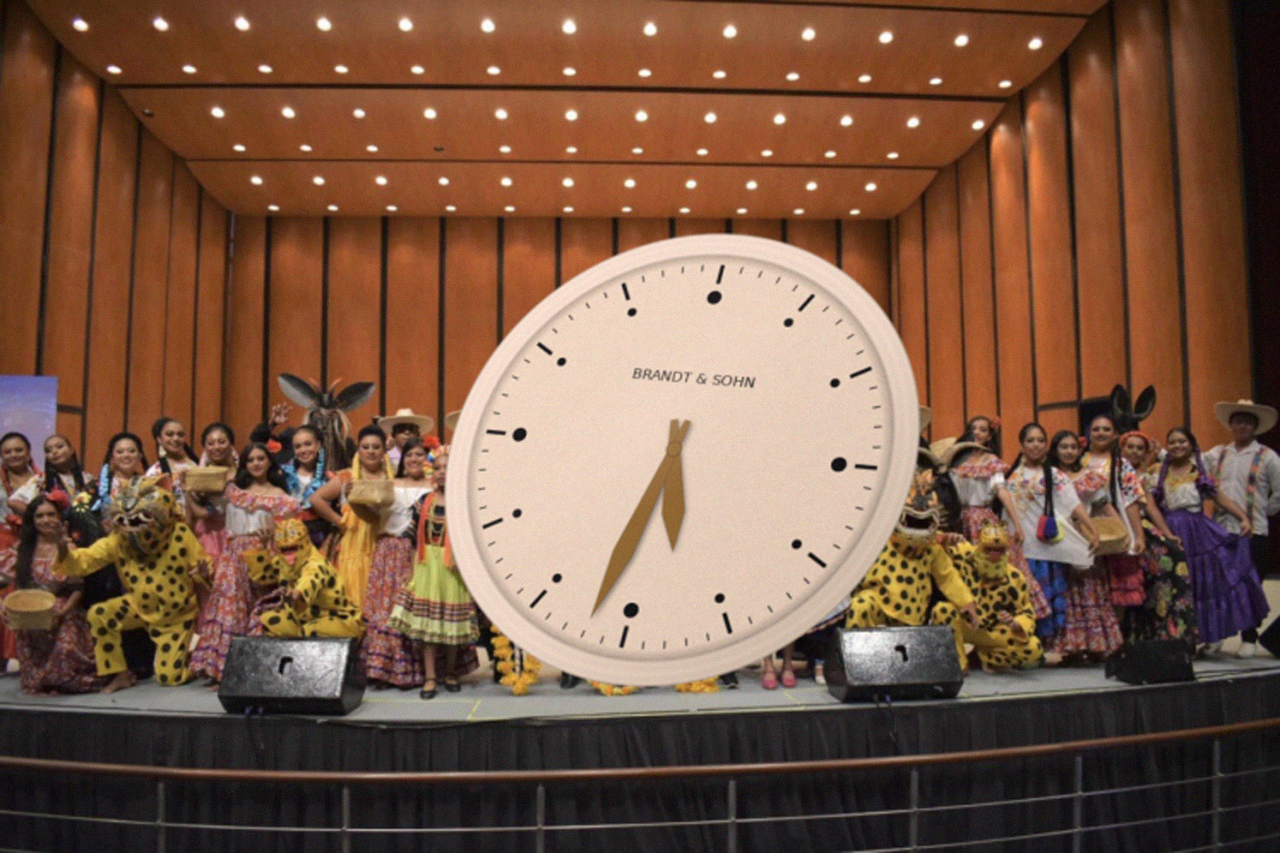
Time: **5:32**
